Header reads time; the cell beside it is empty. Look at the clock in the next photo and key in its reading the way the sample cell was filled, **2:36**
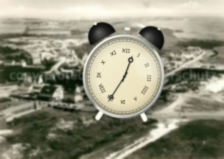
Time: **12:35**
